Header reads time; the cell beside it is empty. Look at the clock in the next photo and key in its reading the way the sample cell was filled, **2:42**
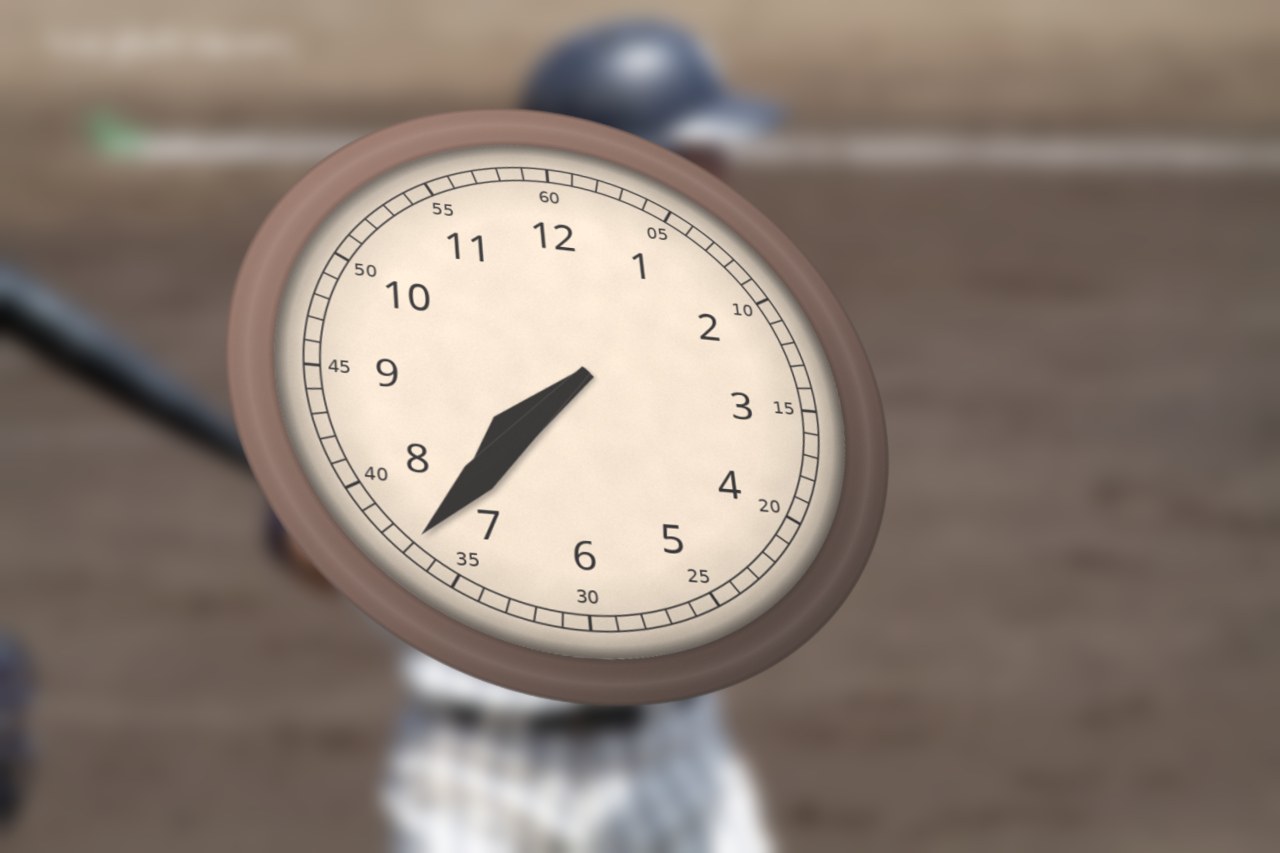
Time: **7:37**
